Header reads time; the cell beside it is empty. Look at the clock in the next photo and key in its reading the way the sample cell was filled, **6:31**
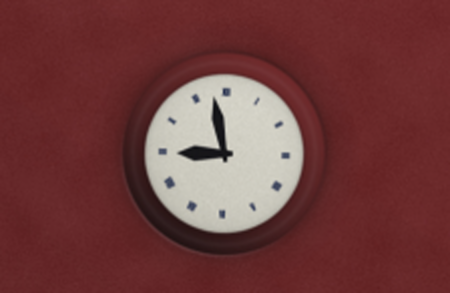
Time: **8:58**
